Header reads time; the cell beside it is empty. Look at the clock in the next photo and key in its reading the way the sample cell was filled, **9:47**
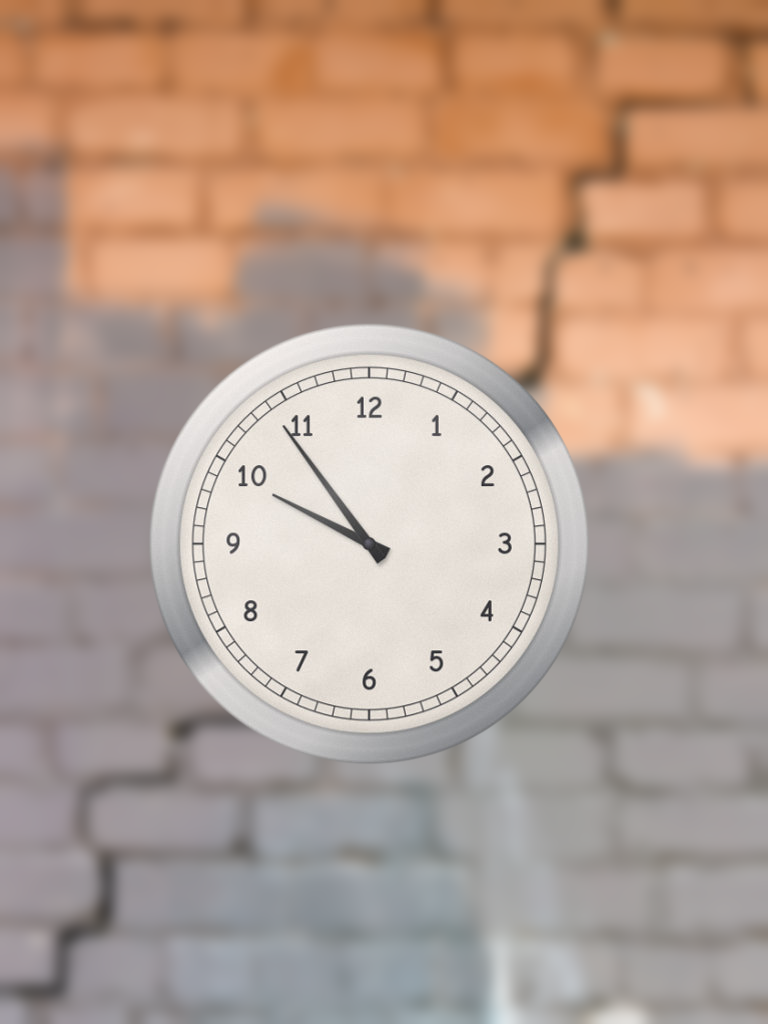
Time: **9:54**
